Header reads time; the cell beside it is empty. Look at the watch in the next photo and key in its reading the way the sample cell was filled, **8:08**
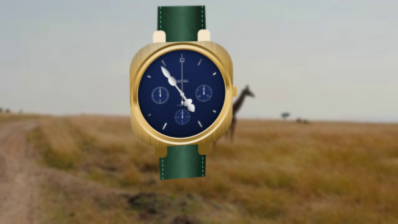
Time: **4:54**
